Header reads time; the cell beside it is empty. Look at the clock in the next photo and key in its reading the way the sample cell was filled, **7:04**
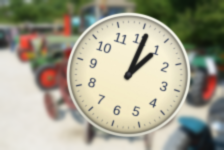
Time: **1:01**
